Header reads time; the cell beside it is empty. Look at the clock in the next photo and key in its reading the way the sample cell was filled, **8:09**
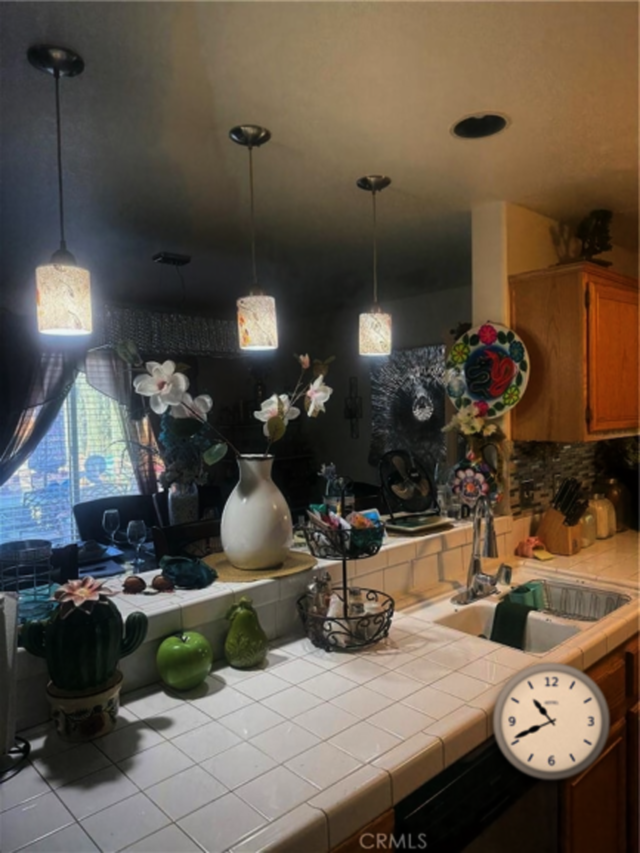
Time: **10:41**
